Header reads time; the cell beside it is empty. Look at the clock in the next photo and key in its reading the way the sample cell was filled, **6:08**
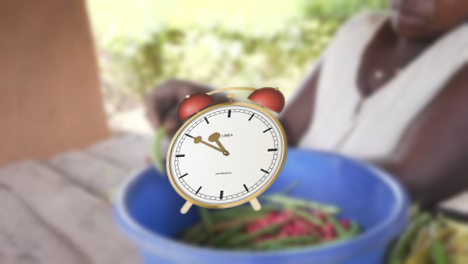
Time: **10:50**
